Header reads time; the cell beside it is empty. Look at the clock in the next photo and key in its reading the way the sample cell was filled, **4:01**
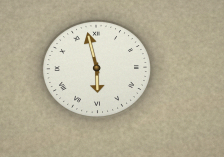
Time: **5:58**
